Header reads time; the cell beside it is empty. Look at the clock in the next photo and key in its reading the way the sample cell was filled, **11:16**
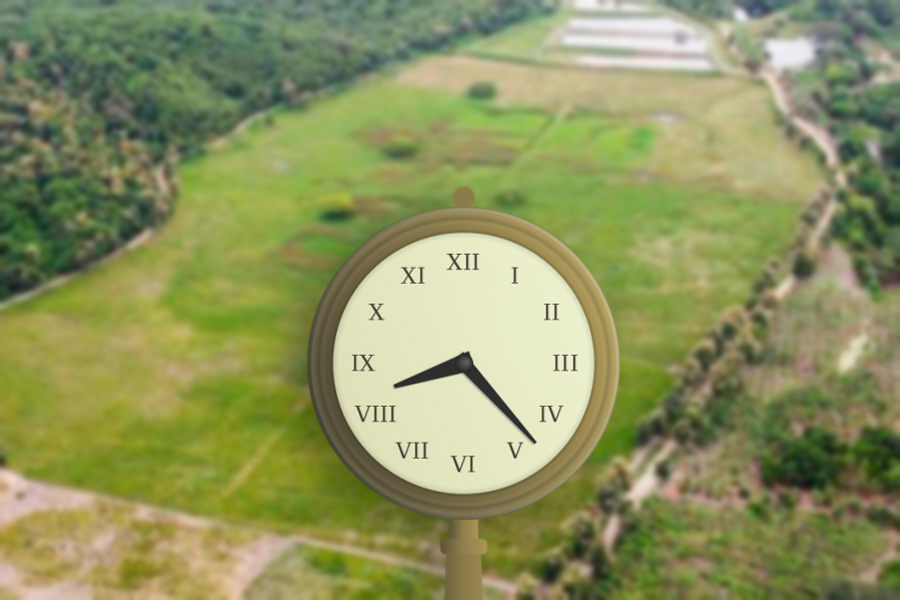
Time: **8:23**
